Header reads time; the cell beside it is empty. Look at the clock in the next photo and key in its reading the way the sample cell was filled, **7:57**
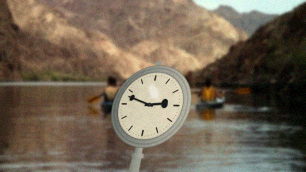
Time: **2:48**
